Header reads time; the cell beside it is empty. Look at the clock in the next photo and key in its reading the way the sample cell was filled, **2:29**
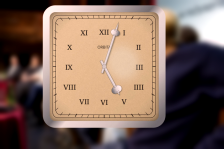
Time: **5:03**
